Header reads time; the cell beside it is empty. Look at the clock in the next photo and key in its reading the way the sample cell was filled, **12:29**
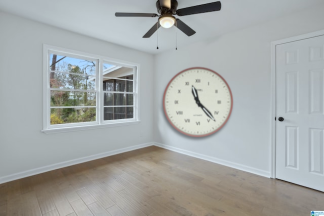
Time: **11:23**
